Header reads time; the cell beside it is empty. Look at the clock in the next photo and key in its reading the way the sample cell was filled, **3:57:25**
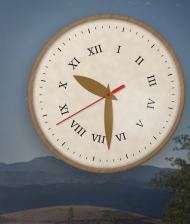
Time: **10:32:43**
